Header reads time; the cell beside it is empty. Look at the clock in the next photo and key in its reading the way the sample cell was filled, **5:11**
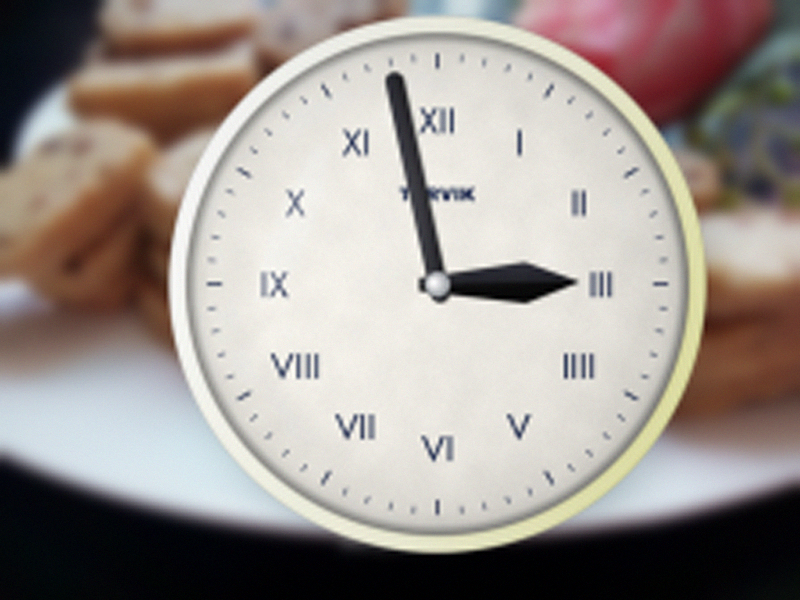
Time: **2:58**
